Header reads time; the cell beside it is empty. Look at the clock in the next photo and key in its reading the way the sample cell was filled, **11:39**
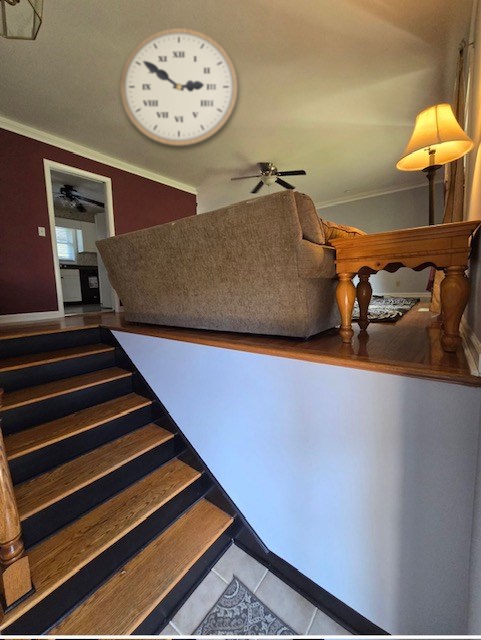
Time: **2:51**
